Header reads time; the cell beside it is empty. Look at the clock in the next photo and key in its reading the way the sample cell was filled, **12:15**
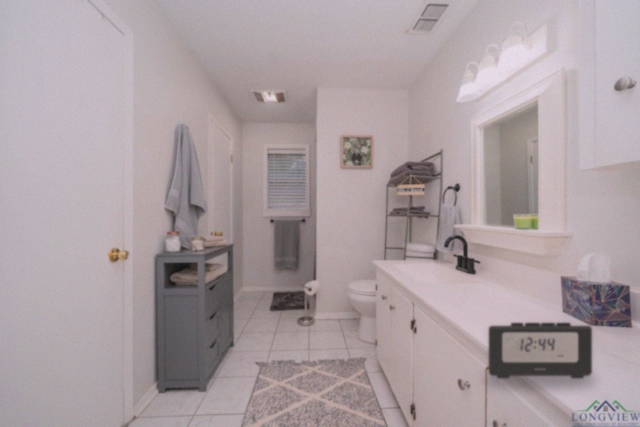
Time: **12:44**
